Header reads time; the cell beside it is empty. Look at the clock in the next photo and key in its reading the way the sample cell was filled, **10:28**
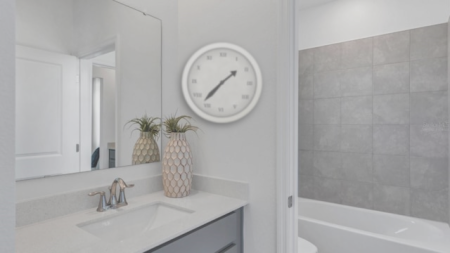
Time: **1:37**
